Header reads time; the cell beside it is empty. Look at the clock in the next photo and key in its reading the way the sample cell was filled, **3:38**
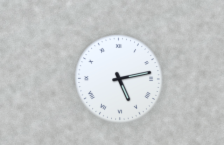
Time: **5:13**
